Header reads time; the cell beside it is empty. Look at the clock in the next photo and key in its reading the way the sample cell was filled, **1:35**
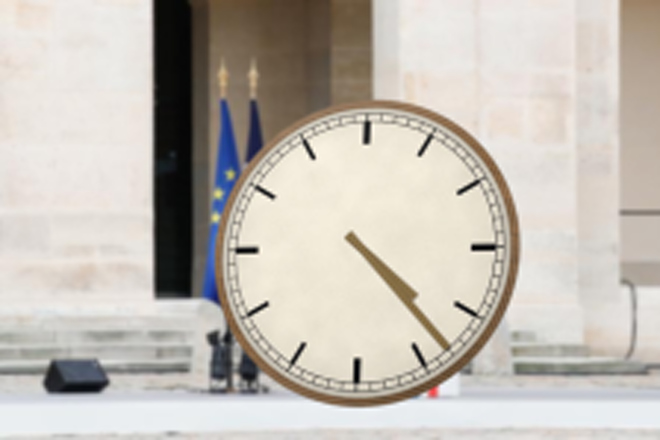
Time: **4:23**
